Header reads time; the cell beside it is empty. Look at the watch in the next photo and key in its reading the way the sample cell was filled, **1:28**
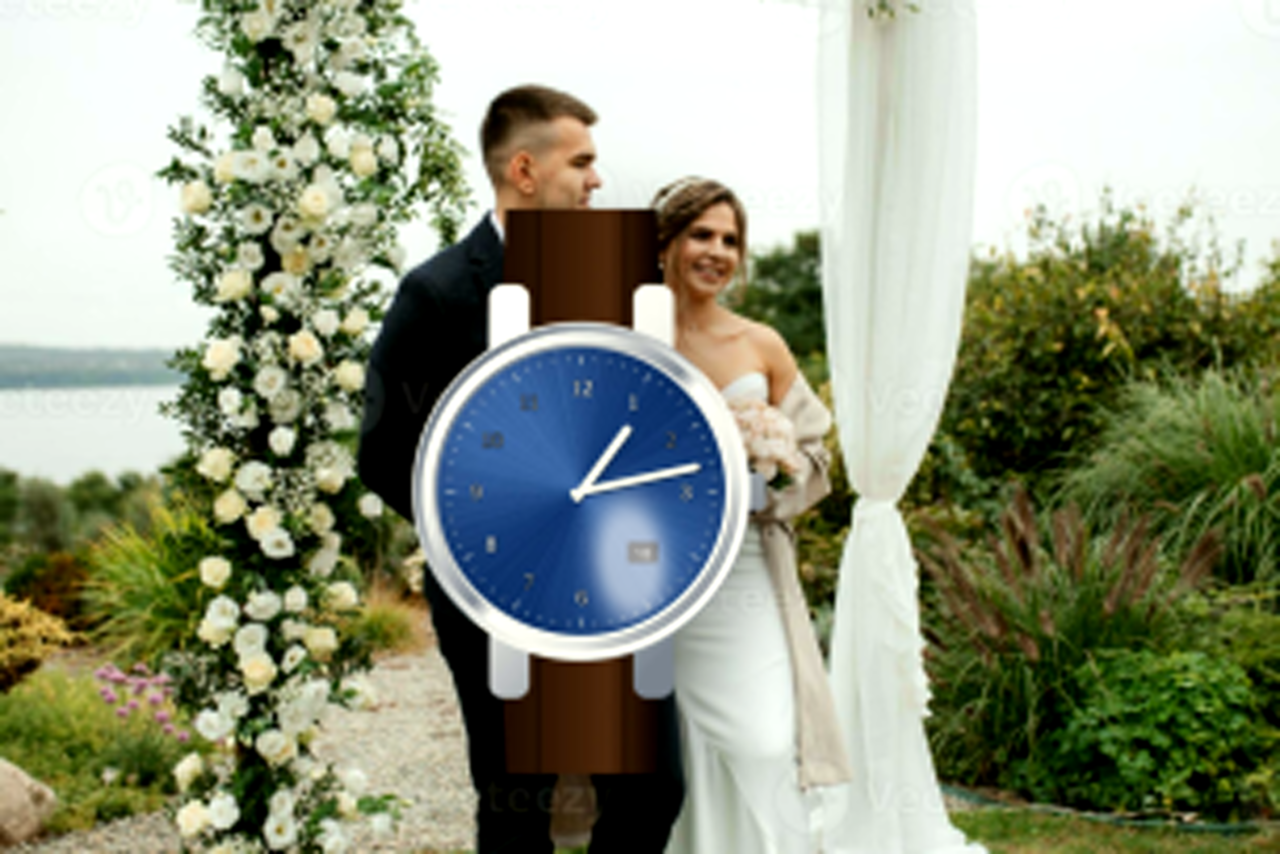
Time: **1:13**
